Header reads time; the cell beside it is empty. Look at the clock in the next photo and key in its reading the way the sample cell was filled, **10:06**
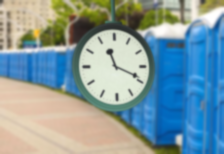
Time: **11:19**
